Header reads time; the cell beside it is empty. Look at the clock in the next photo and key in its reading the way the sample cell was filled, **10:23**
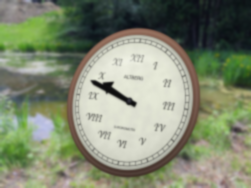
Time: **9:48**
